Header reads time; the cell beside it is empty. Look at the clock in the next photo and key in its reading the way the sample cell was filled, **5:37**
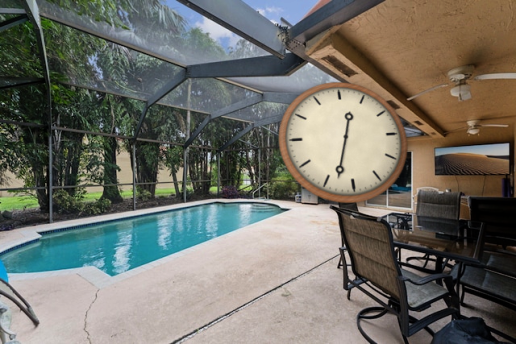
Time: **12:33**
